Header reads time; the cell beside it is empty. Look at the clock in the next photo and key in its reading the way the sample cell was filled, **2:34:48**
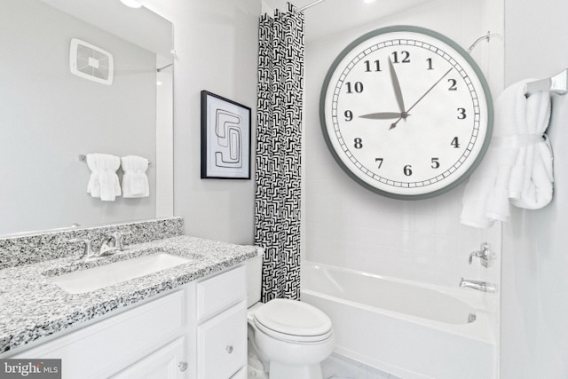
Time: **8:58:08**
